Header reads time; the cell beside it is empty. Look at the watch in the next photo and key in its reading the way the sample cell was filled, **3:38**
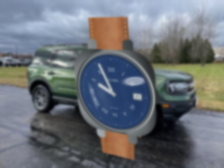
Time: **9:56**
